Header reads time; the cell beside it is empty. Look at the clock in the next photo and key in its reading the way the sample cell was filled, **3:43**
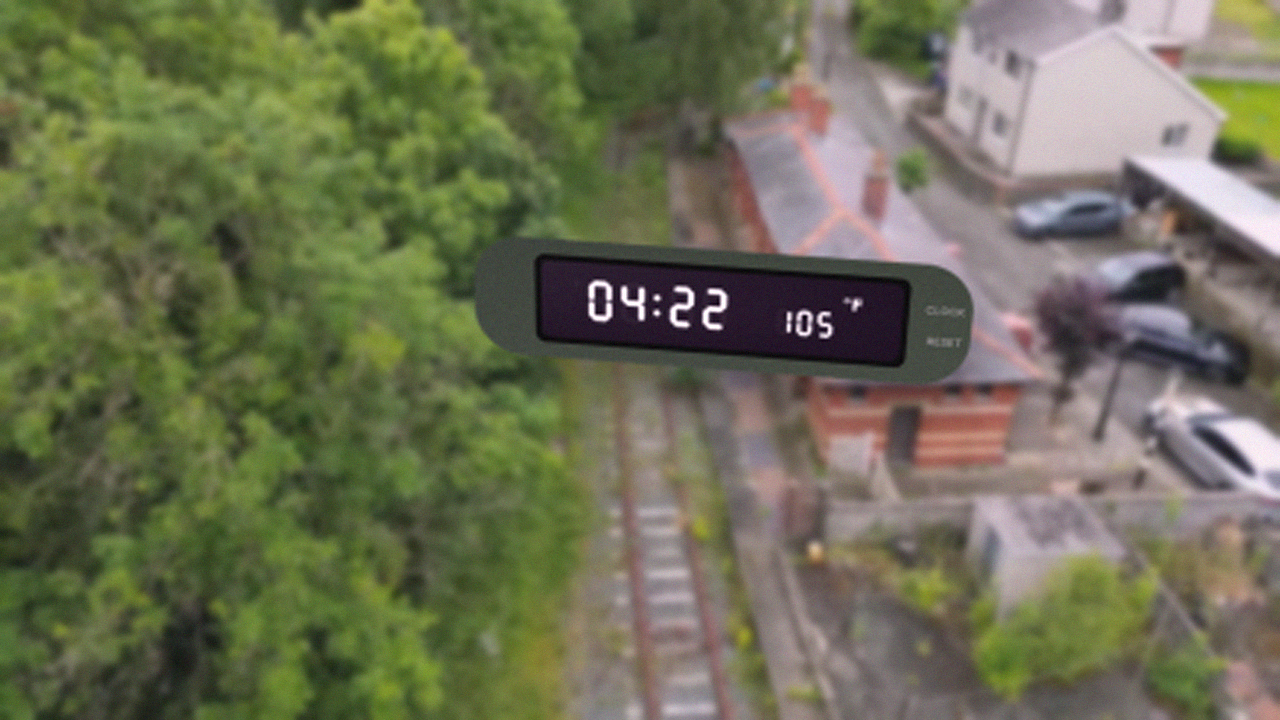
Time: **4:22**
